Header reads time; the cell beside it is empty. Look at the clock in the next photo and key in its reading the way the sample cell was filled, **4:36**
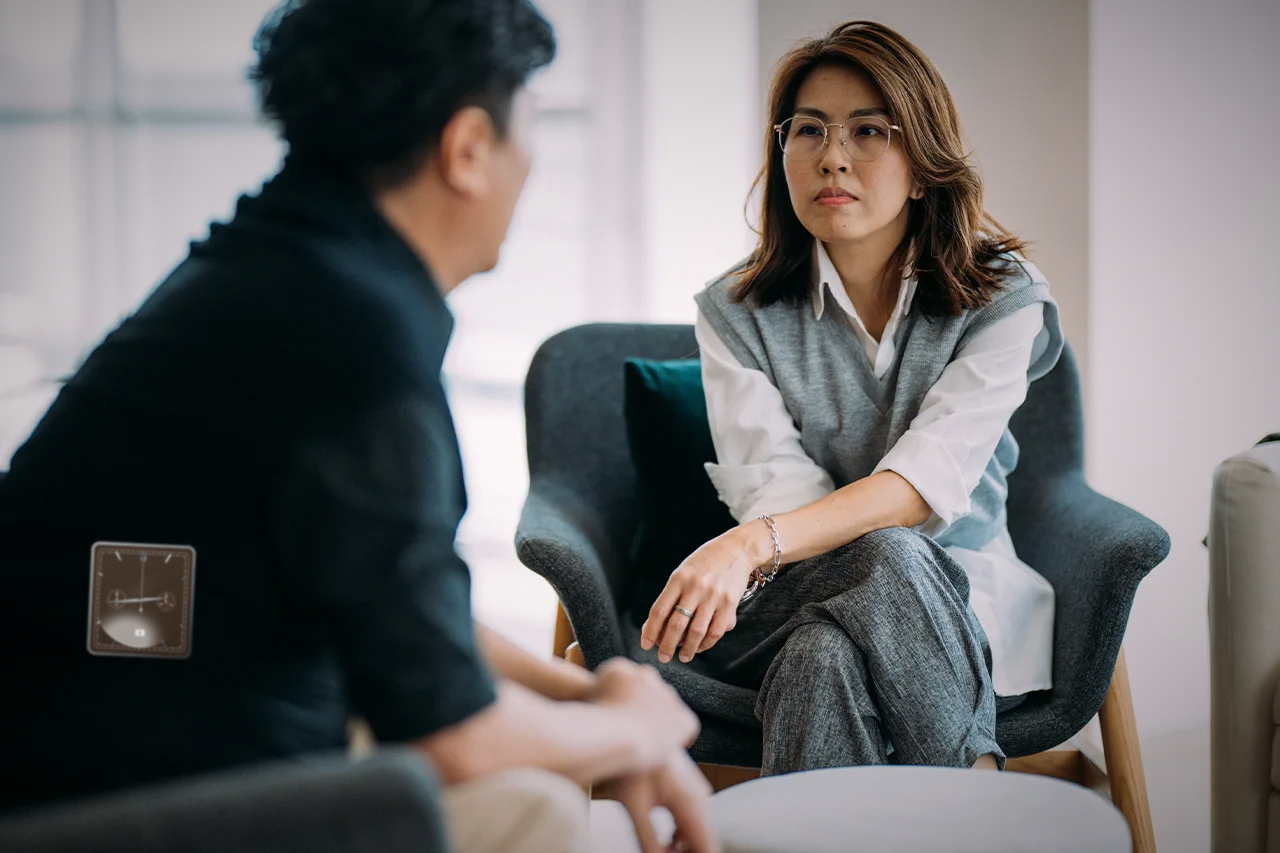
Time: **2:44**
